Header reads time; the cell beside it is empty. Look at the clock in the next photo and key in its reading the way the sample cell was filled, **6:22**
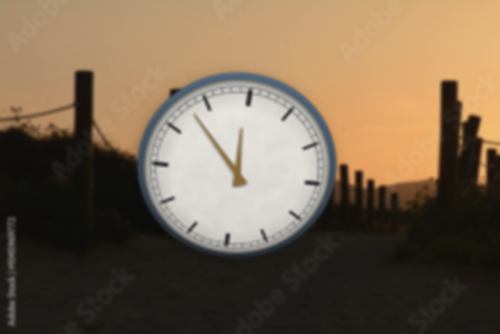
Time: **11:53**
